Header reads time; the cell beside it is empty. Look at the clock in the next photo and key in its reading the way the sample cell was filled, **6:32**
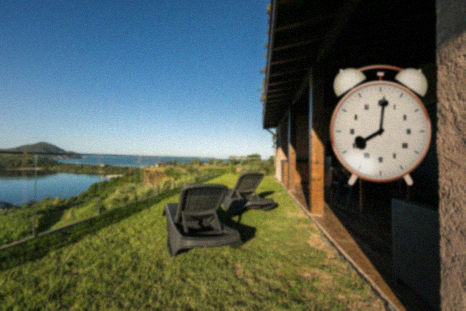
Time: **8:01**
